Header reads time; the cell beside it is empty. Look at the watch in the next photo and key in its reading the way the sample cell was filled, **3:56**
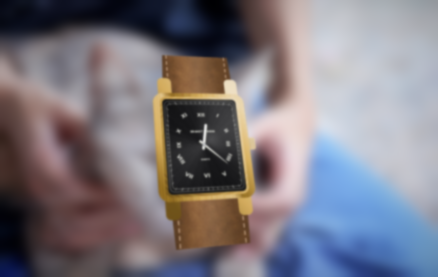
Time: **12:22**
